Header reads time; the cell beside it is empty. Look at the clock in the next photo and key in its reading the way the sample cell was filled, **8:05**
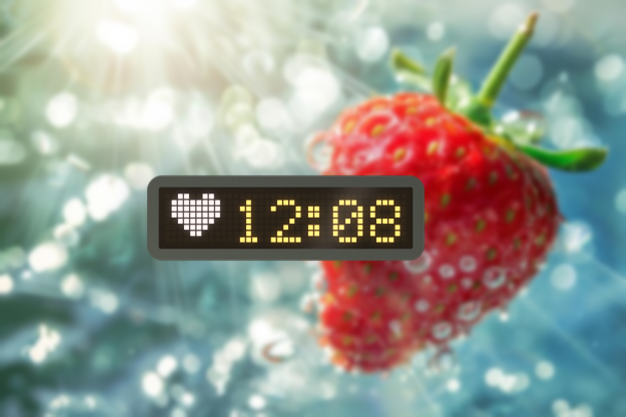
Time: **12:08**
